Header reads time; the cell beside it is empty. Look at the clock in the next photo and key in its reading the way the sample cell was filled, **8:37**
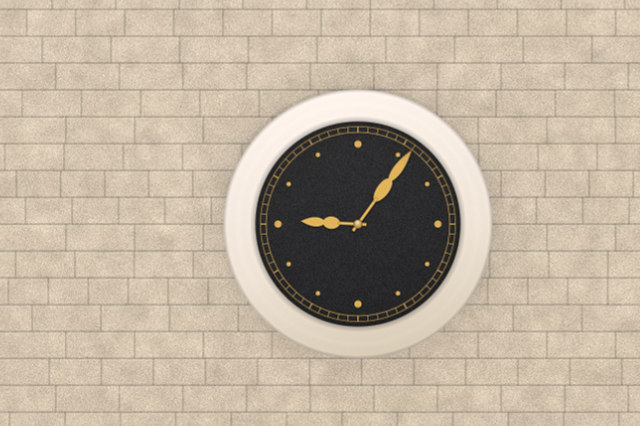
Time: **9:06**
